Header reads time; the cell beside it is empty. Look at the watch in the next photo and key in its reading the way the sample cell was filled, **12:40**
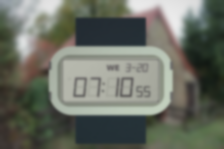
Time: **7:10**
